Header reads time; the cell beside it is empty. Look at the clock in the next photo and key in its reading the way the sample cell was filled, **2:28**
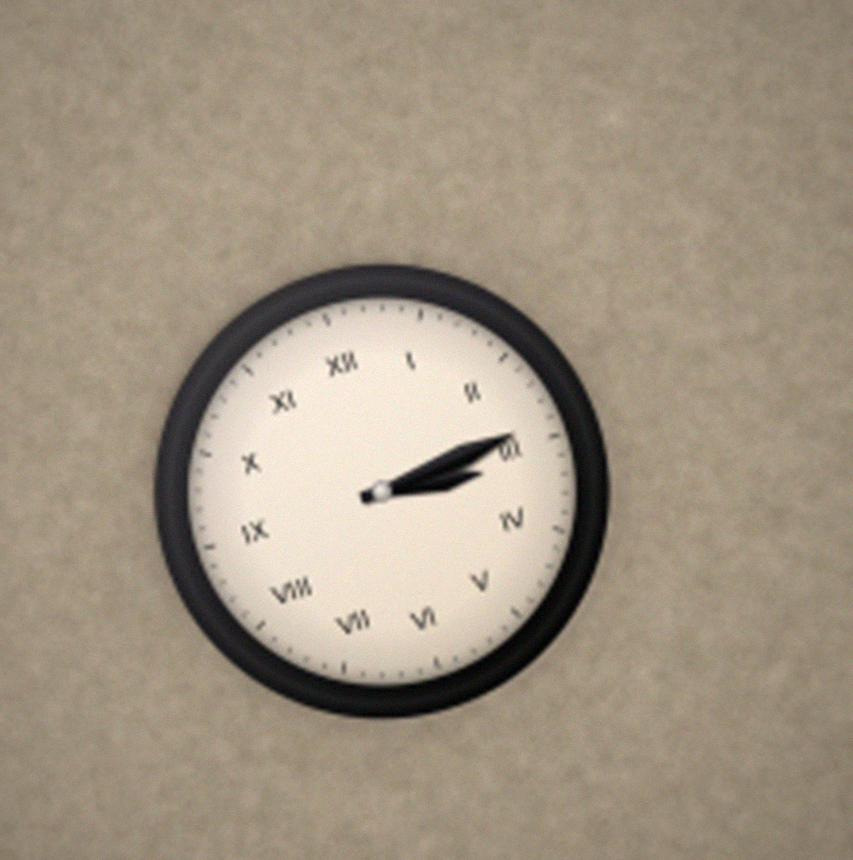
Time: **3:14**
